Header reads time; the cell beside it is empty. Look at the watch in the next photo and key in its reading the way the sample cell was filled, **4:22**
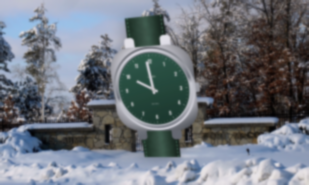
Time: **9:59**
